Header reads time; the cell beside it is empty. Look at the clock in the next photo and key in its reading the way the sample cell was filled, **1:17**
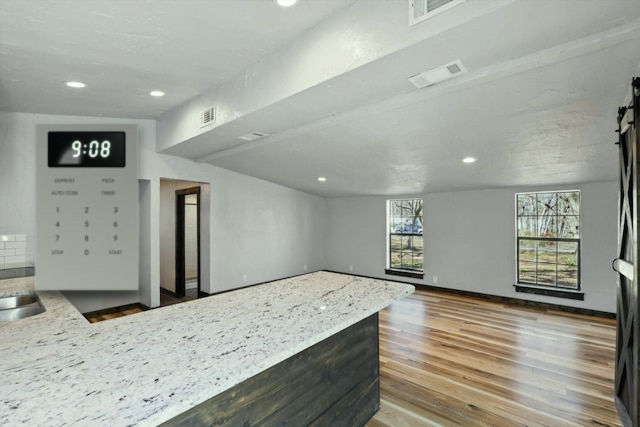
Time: **9:08**
